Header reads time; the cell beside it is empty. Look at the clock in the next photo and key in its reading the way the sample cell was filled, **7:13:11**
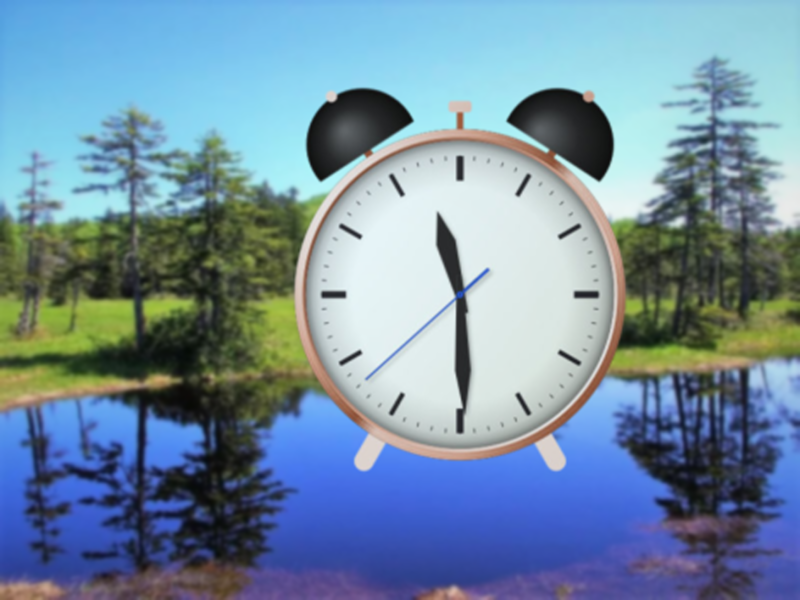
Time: **11:29:38**
